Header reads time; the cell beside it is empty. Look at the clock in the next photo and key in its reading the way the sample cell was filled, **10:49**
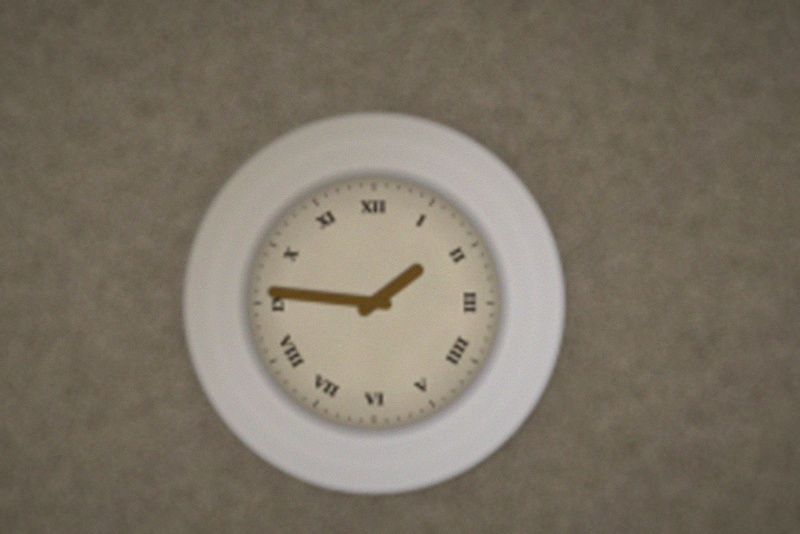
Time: **1:46**
